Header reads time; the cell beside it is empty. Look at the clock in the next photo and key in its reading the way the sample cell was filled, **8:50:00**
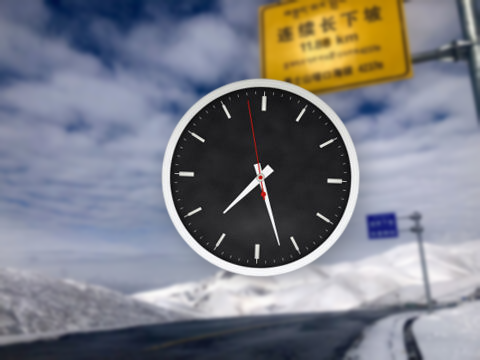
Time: **7:26:58**
